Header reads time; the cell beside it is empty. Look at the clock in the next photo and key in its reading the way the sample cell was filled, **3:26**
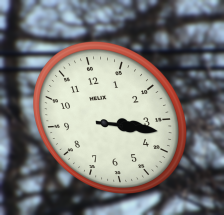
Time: **3:17**
